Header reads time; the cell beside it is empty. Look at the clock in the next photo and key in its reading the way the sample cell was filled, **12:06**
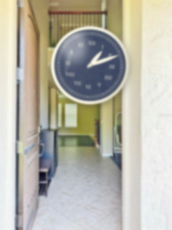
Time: **1:11**
